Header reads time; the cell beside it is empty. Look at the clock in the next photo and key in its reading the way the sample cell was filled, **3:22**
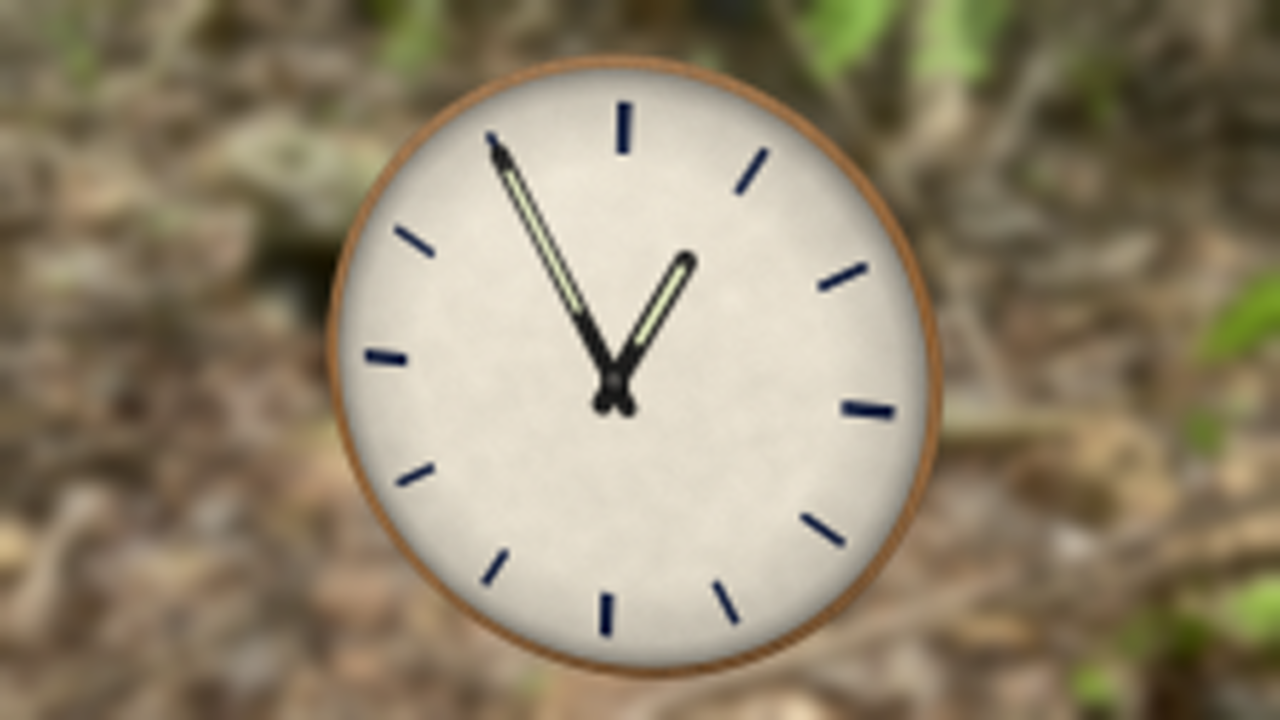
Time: **12:55**
